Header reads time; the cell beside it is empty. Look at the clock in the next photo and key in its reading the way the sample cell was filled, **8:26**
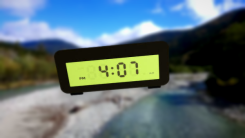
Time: **4:07**
